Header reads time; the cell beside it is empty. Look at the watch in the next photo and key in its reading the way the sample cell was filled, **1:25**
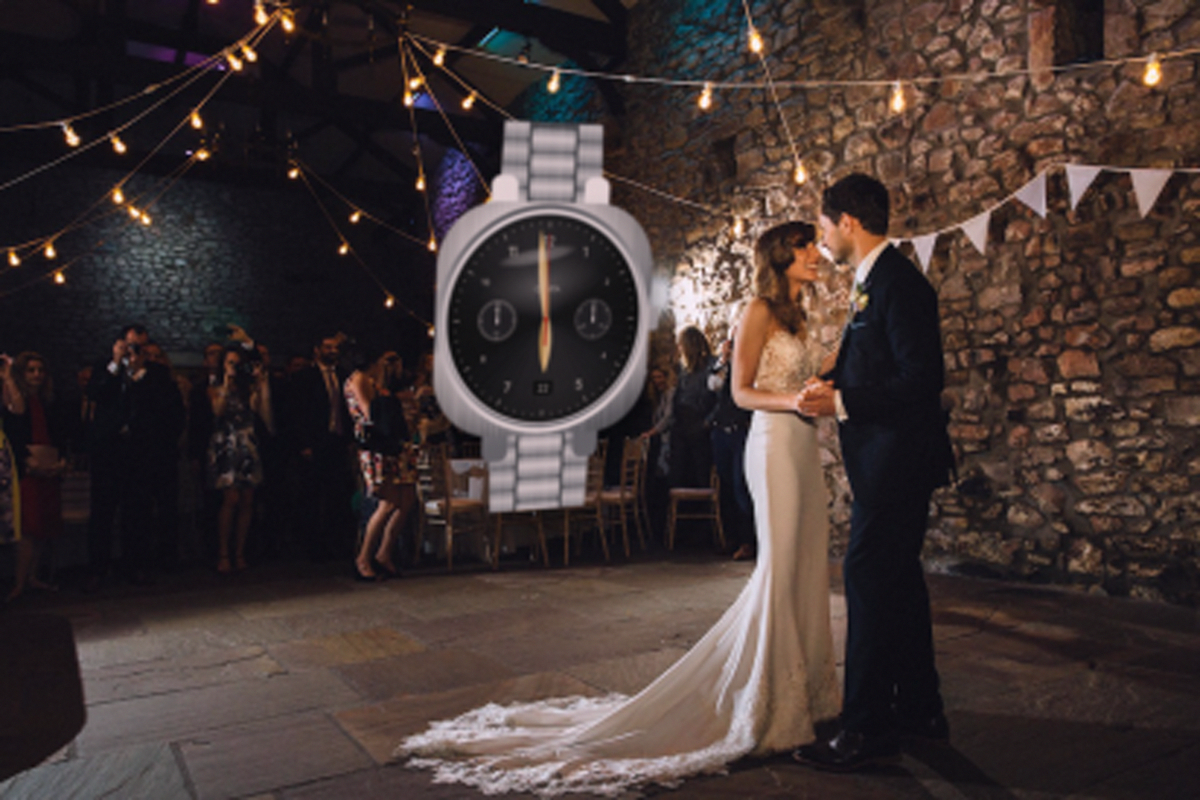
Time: **5:59**
